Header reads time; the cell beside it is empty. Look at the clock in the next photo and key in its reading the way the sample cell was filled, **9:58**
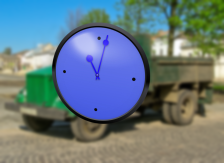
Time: **11:02**
